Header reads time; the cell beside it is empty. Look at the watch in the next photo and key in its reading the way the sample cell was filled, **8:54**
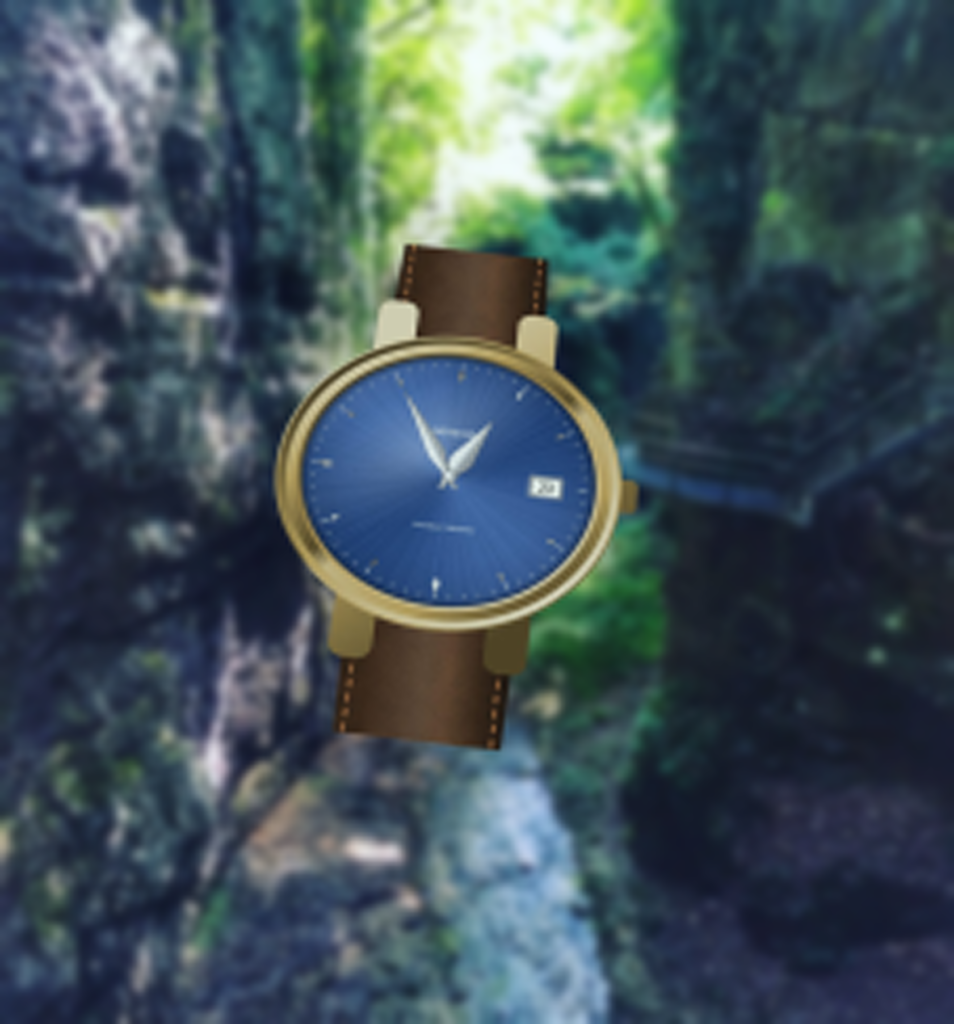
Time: **12:55**
